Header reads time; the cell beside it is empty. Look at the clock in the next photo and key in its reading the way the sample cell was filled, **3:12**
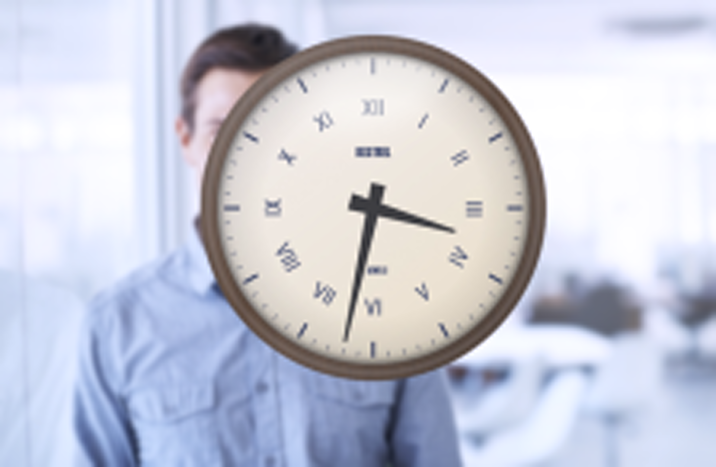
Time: **3:32**
